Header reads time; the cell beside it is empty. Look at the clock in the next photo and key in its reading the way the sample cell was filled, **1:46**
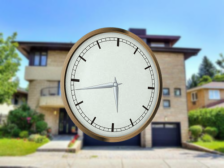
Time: **5:43**
